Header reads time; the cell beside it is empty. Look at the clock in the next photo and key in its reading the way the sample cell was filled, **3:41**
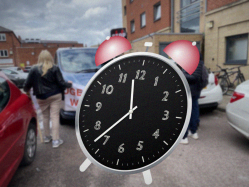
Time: **11:37**
